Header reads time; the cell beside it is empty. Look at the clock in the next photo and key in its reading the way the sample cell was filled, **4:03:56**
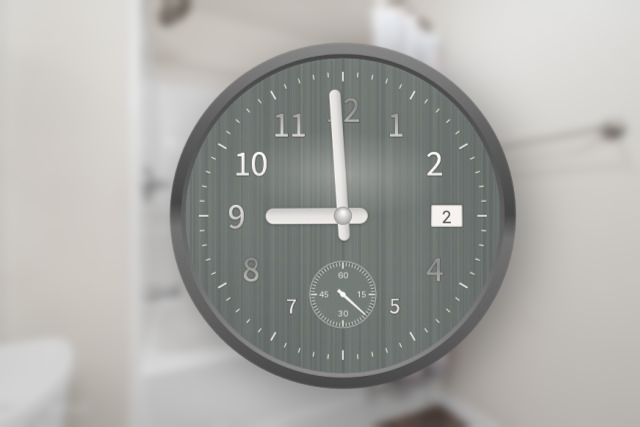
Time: **8:59:22**
